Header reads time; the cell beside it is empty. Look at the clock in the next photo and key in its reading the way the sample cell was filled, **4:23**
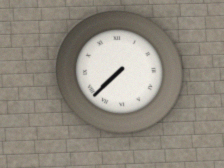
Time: **7:38**
